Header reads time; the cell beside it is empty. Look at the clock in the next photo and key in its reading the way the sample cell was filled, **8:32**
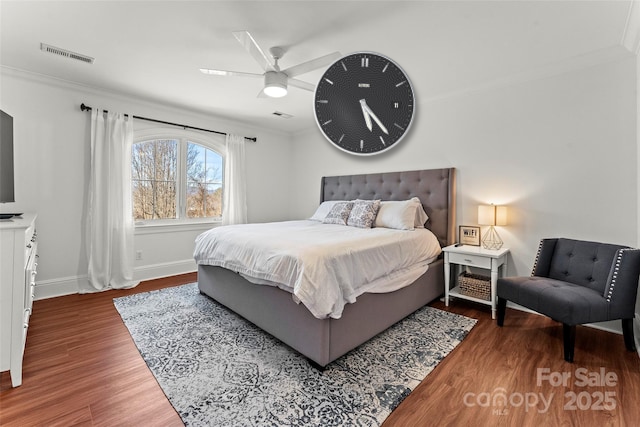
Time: **5:23**
